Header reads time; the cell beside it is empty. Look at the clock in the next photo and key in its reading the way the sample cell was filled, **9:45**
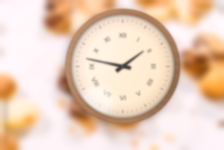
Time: **1:47**
